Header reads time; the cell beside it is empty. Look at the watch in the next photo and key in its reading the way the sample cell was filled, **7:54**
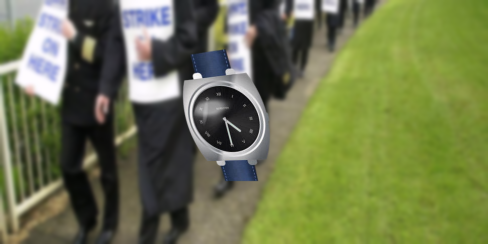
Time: **4:30**
